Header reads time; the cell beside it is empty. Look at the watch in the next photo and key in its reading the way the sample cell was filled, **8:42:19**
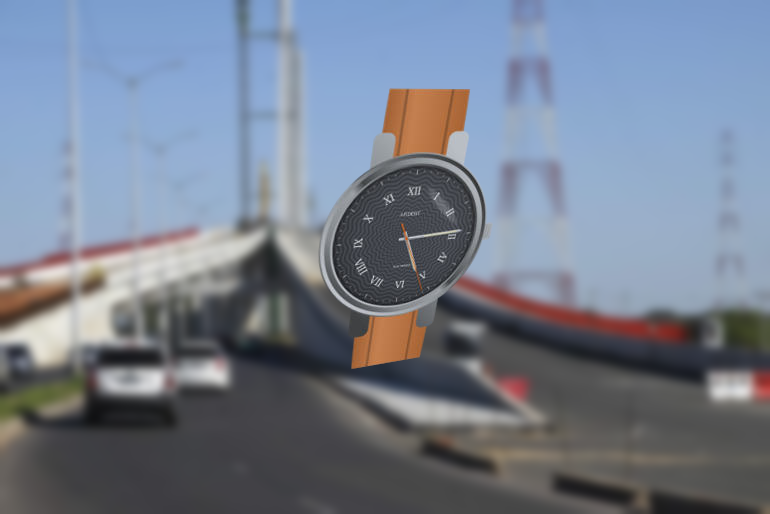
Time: **5:14:26**
